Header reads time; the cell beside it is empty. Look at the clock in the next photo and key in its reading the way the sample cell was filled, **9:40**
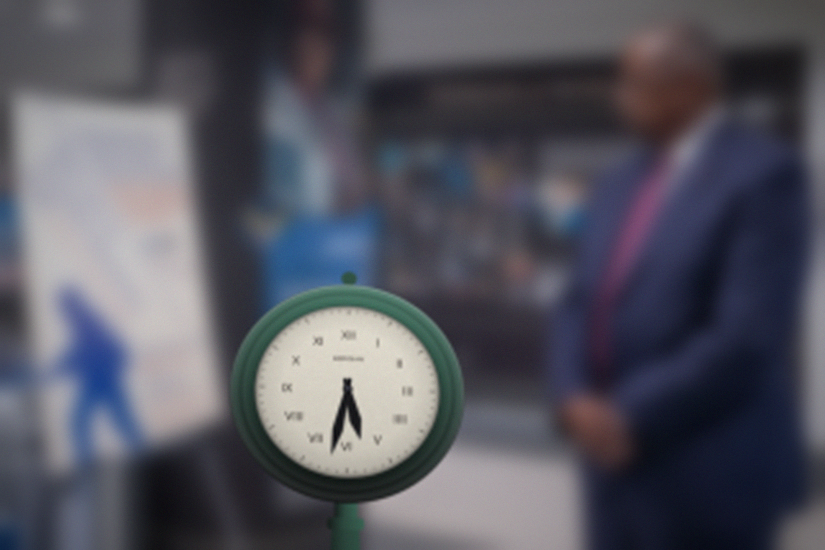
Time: **5:32**
